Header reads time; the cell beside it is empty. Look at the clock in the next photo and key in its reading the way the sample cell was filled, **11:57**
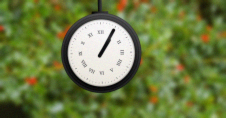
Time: **1:05**
